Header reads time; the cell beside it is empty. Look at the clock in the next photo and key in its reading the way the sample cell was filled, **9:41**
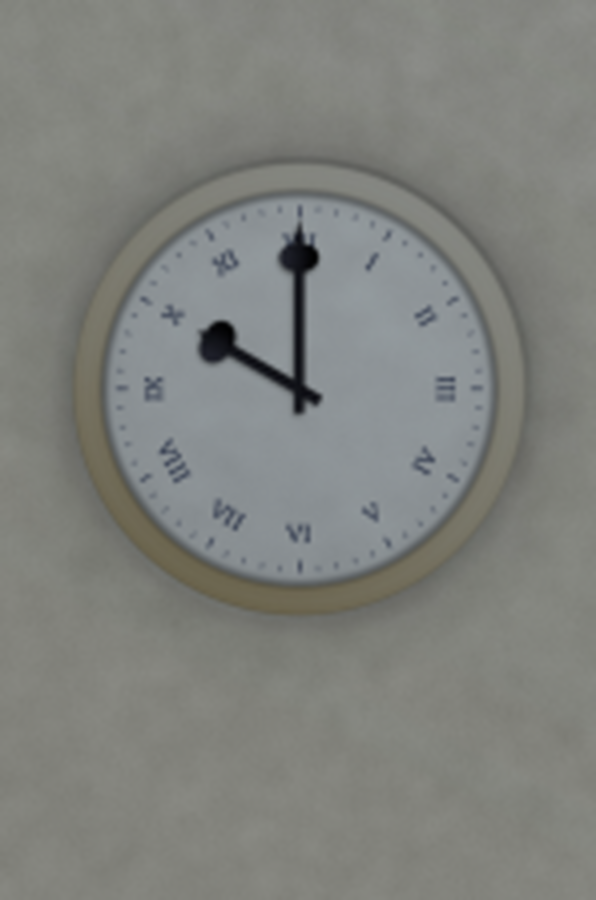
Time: **10:00**
